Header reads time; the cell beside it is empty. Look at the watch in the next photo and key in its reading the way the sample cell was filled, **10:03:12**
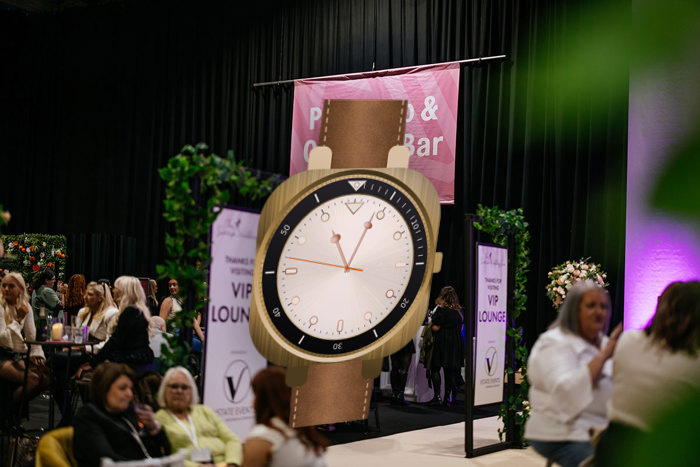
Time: **11:03:47**
